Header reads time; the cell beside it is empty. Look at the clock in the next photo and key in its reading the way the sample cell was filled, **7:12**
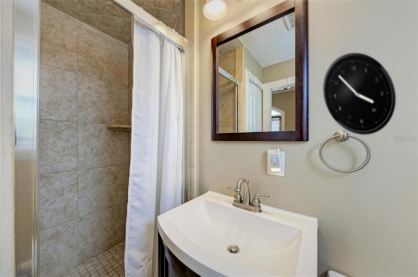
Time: **3:53**
